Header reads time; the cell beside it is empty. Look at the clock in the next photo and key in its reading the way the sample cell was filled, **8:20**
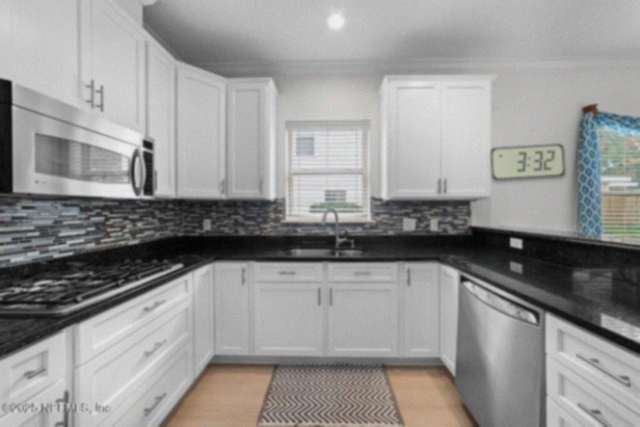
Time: **3:32**
